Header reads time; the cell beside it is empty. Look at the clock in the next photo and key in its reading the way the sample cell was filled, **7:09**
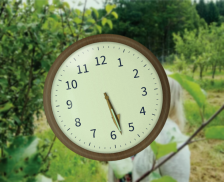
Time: **5:28**
